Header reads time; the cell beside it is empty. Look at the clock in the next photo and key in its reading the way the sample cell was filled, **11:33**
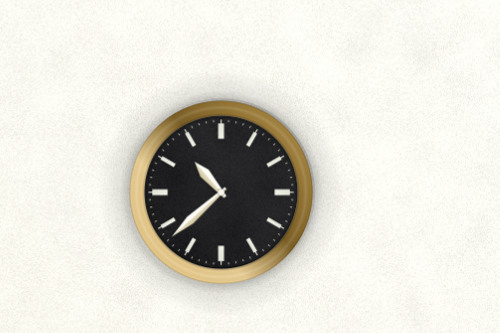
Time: **10:38**
